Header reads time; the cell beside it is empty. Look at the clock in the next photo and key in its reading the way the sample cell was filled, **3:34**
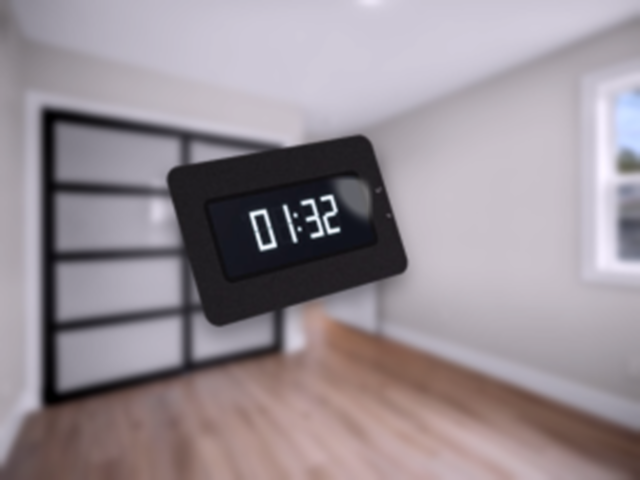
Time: **1:32**
